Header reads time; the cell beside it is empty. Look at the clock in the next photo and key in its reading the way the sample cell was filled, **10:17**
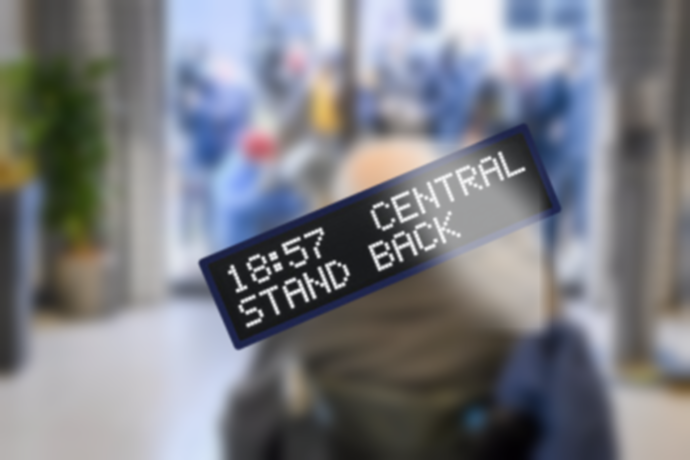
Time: **18:57**
